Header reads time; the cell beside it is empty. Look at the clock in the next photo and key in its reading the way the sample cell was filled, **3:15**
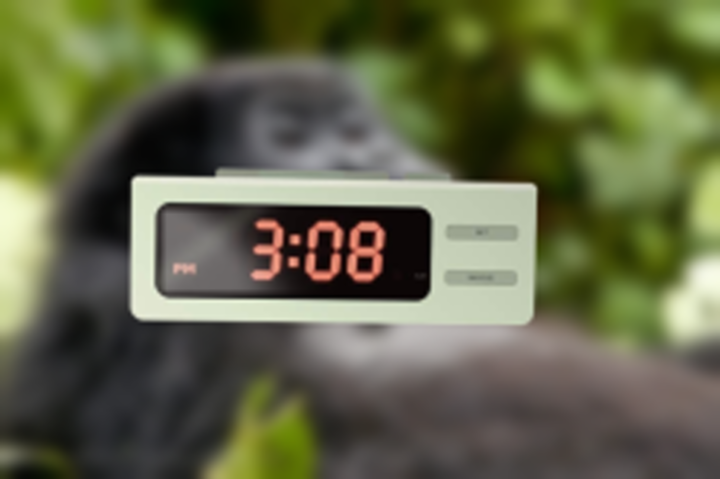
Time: **3:08**
